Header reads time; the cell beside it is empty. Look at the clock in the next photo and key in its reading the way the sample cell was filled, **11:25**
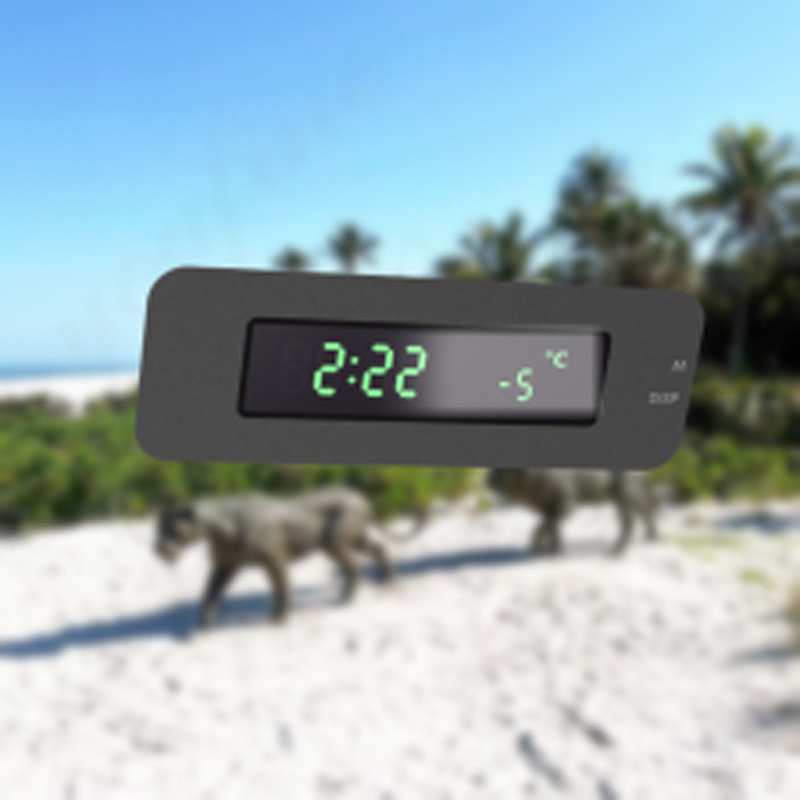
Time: **2:22**
